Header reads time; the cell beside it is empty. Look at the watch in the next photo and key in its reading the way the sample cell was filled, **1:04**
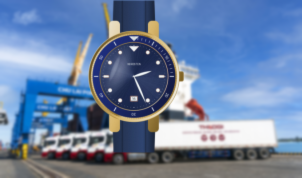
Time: **2:26**
